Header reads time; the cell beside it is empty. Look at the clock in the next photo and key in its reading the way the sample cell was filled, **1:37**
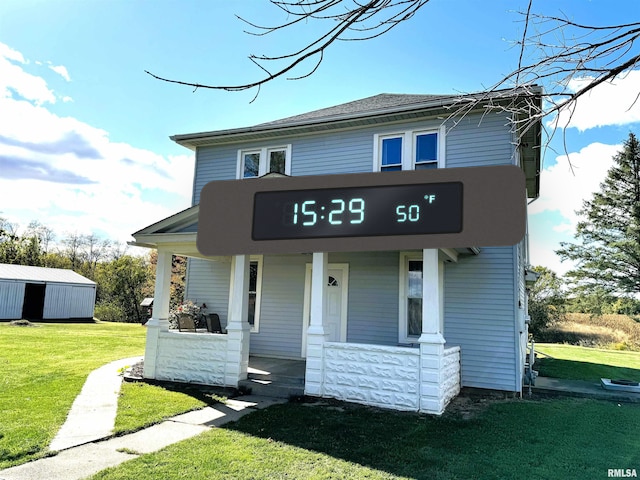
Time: **15:29**
